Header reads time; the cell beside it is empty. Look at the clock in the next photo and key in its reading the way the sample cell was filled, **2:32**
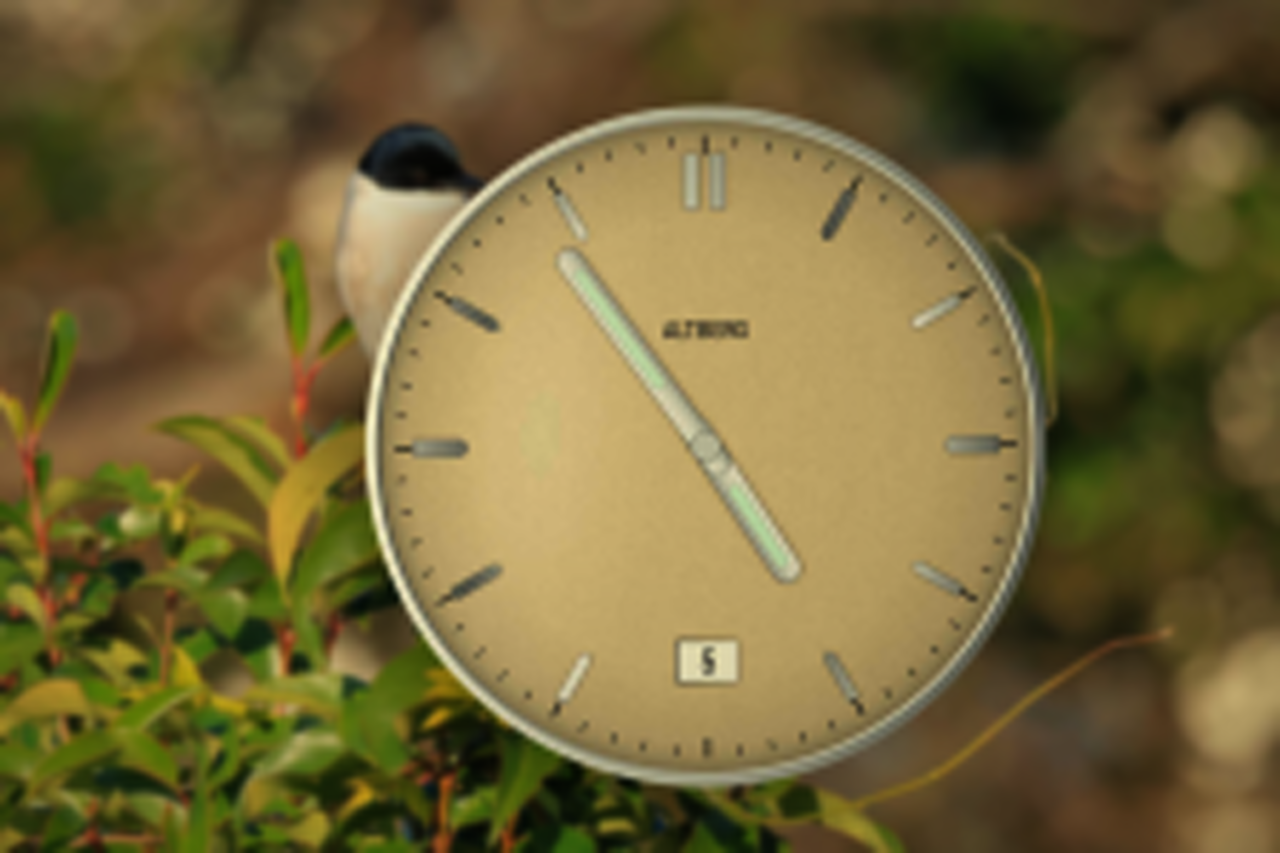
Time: **4:54**
